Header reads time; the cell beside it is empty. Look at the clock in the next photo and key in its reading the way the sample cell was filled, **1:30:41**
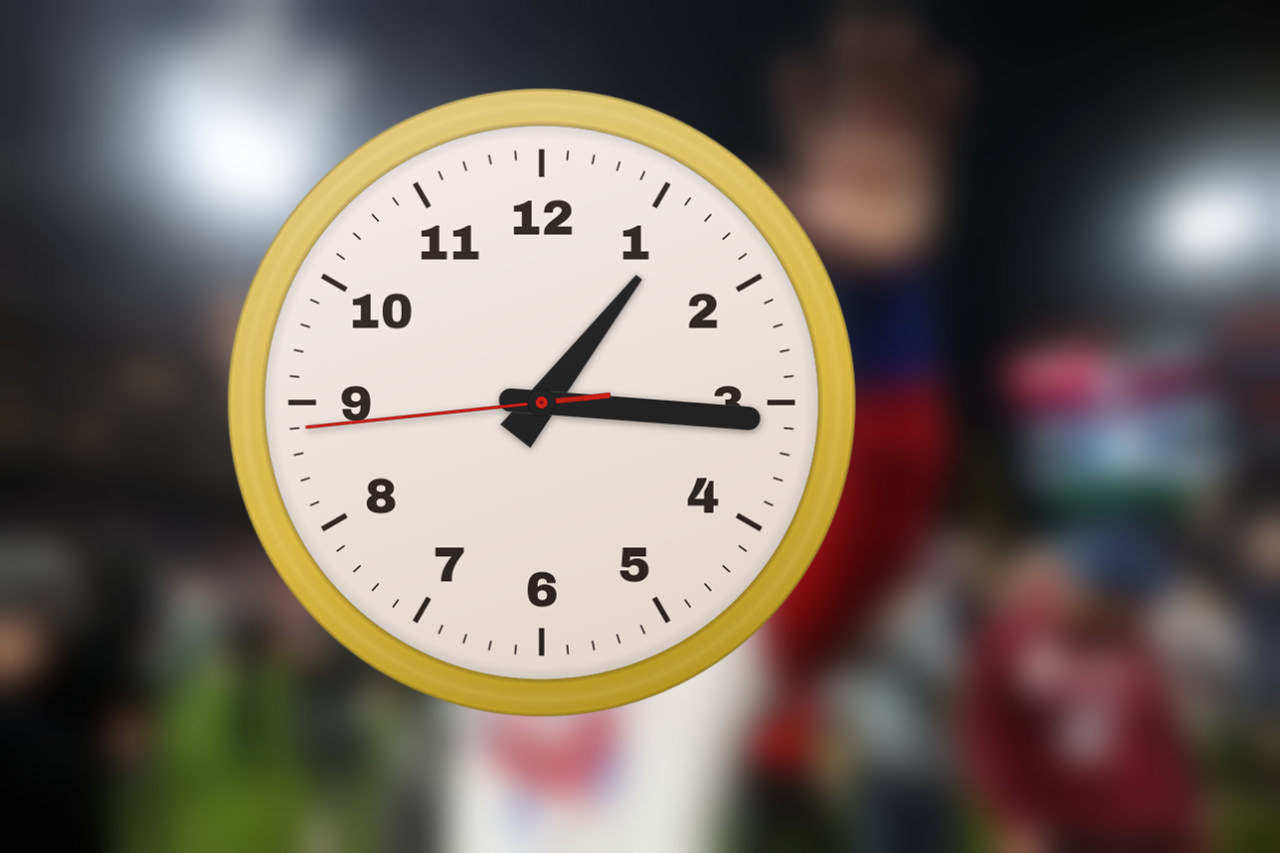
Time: **1:15:44**
